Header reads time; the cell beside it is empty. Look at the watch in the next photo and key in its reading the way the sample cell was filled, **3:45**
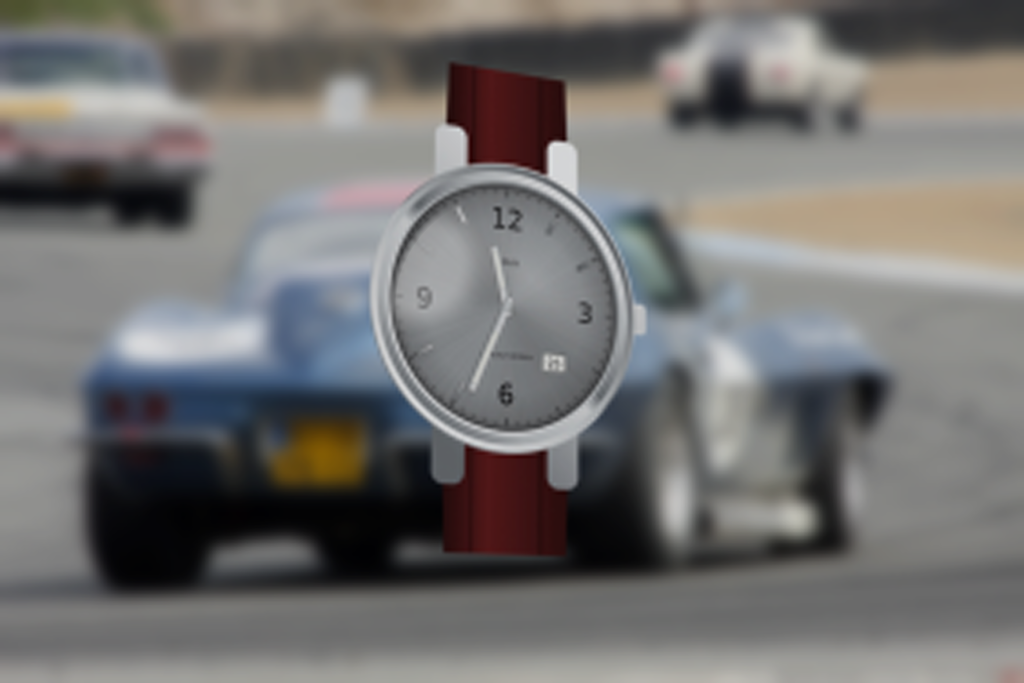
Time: **11:34**
